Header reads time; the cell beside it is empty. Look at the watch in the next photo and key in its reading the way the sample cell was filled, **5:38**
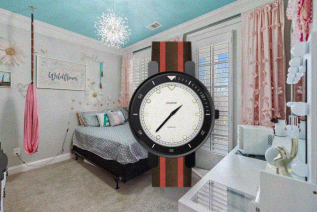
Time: **1:37**
